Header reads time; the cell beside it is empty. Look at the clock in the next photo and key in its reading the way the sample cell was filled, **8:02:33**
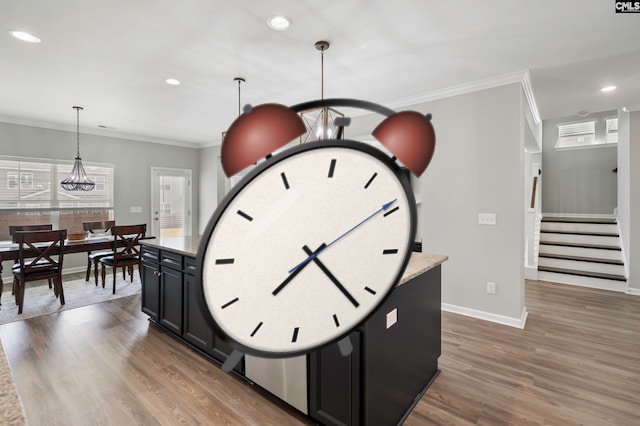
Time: **7:22:09**
